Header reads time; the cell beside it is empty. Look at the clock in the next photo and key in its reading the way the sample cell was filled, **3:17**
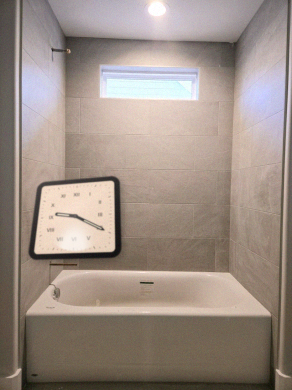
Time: **9:20**
